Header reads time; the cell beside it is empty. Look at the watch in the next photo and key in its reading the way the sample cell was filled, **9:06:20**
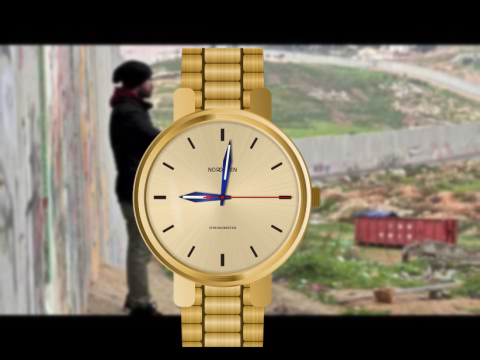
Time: **9:01:15**
